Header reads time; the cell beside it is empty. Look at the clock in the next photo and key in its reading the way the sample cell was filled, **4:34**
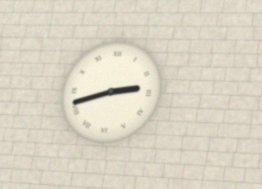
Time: **2:42**
